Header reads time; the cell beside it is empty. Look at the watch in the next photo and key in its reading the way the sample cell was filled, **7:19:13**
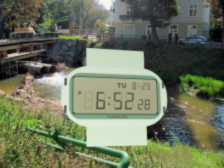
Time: **6:52:28**
